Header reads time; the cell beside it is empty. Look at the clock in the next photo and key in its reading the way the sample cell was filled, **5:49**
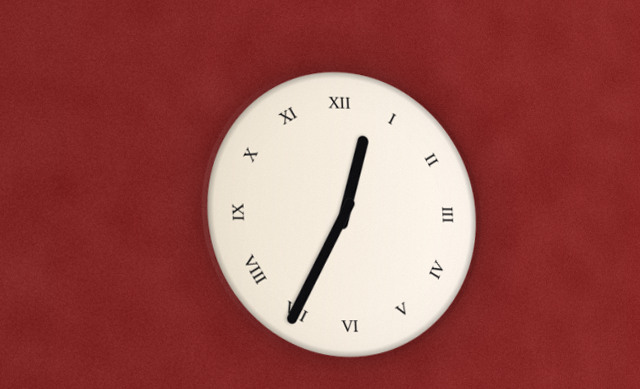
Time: **12:35**
